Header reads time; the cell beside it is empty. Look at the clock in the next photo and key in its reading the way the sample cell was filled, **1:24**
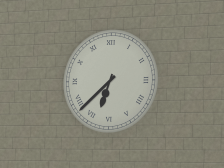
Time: **6:38**
